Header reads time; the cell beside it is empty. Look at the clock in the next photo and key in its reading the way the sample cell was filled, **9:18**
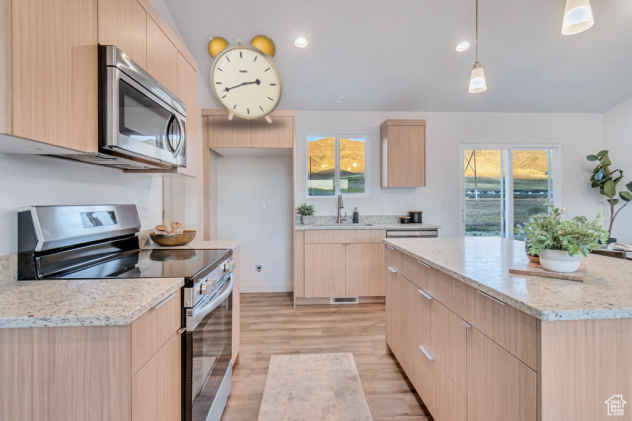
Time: **2:42**
